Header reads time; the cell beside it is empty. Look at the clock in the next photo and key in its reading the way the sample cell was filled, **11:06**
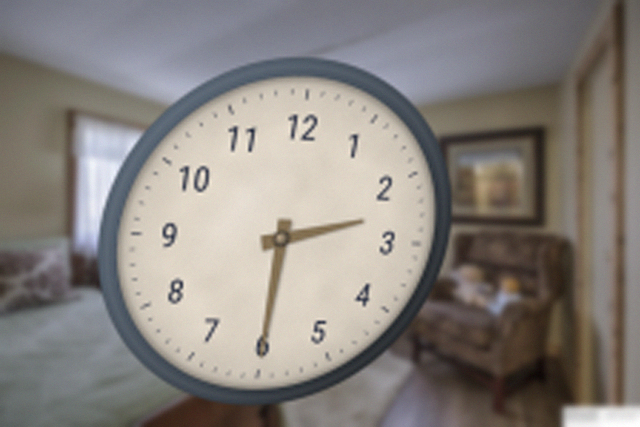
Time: **2:30**
